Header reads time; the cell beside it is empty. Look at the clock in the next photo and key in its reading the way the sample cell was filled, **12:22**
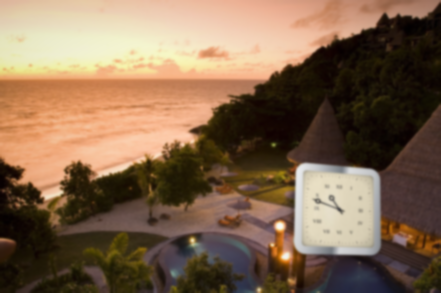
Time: **10:48**
